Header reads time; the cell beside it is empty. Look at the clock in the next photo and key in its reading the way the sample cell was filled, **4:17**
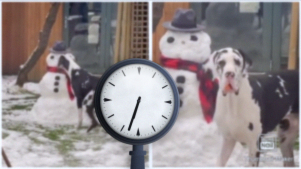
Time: **6:33**
